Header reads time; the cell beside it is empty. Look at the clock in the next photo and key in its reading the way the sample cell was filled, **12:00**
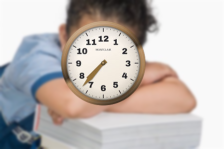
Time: **7:37**
